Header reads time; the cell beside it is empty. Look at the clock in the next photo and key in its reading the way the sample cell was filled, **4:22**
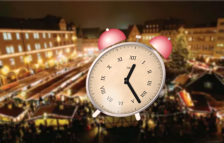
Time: **12:23**
